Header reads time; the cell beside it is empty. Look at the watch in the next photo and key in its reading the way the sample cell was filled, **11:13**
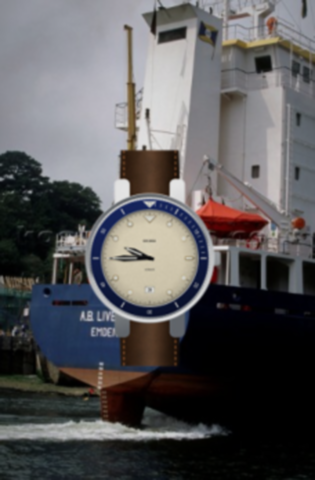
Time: **9:45**
